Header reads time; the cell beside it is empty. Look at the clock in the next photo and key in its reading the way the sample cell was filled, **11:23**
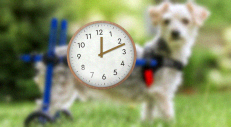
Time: **12:12**
